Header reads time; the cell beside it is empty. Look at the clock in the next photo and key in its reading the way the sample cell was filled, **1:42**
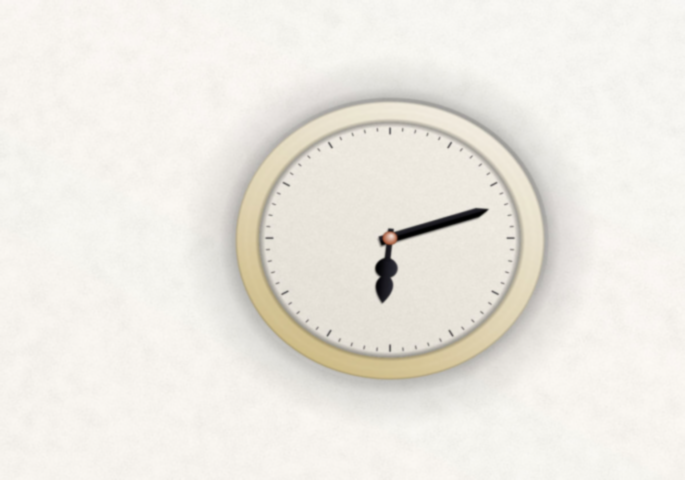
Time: **6:12**
